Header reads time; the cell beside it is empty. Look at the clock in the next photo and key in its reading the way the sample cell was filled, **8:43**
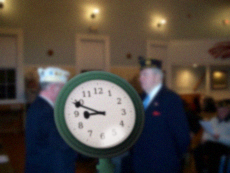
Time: **8:49**
